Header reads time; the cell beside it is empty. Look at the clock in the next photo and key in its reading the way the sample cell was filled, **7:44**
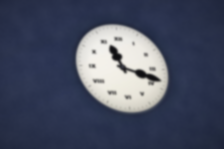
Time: **11:18**
